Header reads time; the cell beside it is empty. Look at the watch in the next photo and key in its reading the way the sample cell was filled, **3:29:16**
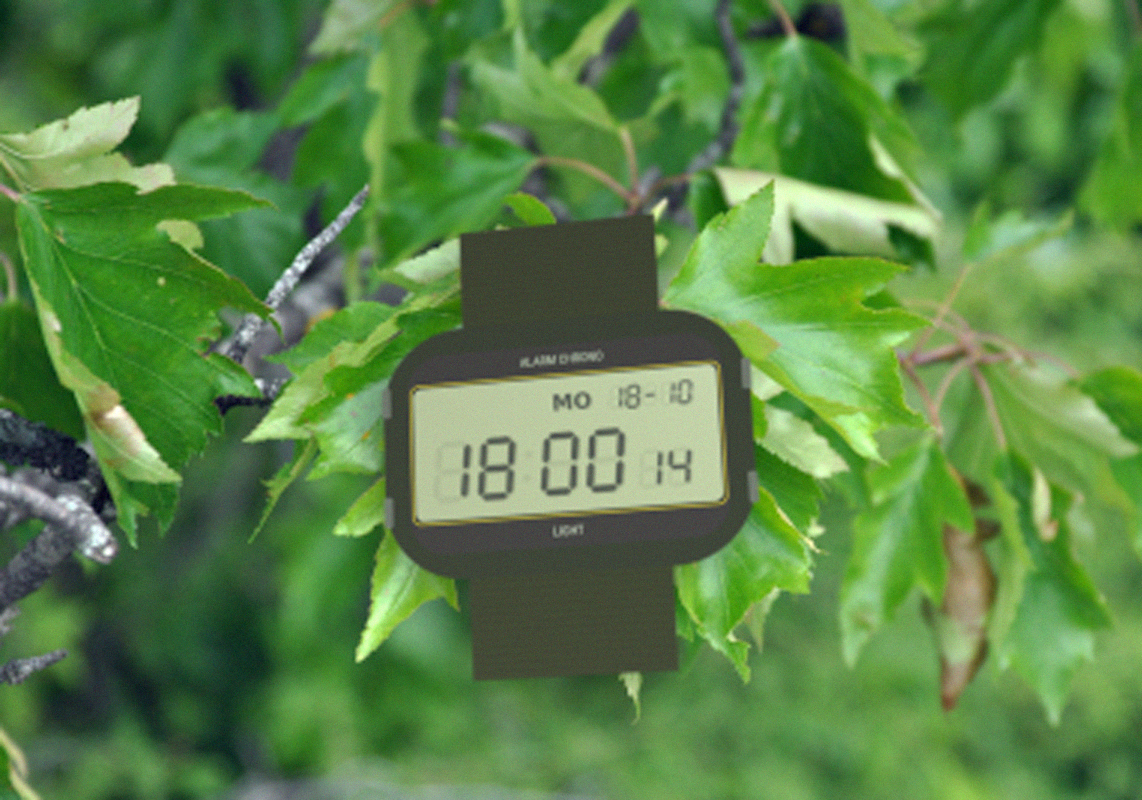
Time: **18:00:14**
